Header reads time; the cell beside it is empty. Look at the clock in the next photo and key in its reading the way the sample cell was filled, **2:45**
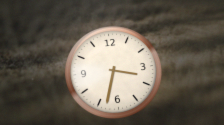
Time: **3:33**
